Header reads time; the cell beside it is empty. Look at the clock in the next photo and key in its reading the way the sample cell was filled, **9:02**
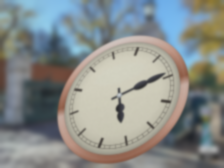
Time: **5:09**
